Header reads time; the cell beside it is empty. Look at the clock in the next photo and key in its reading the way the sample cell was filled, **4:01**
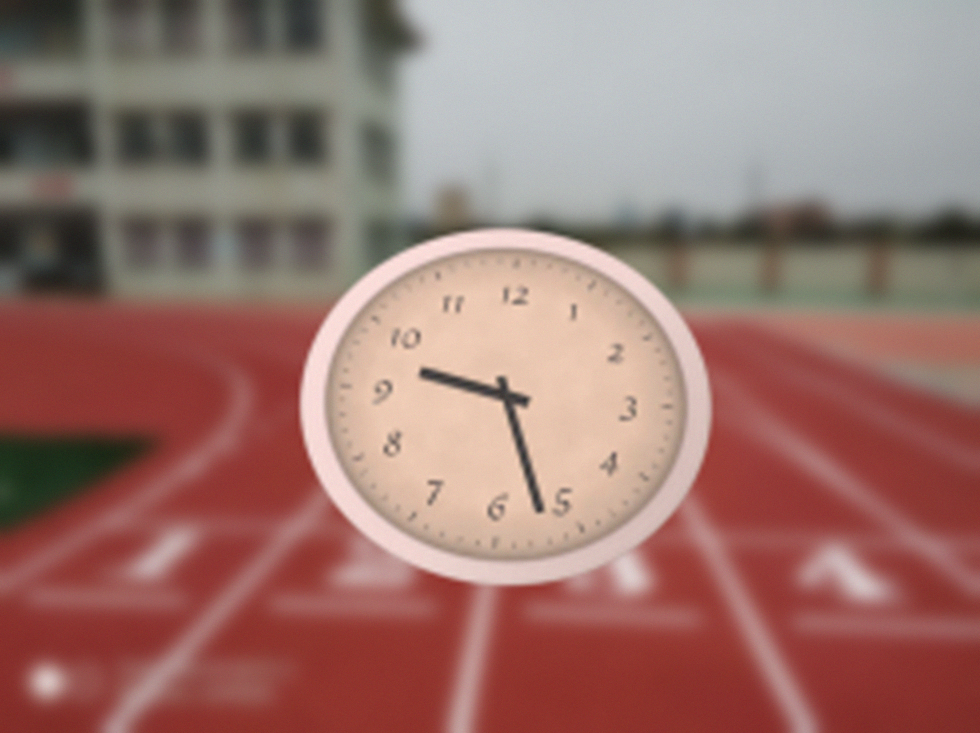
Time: **9:27**
